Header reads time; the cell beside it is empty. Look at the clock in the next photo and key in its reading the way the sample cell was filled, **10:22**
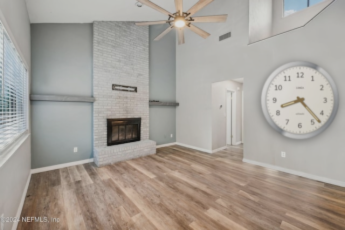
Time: **8:23**
